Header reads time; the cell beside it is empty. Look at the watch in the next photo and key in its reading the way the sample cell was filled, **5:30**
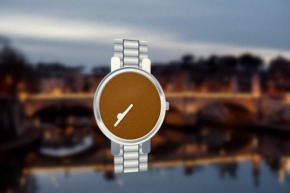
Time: **7:37**
